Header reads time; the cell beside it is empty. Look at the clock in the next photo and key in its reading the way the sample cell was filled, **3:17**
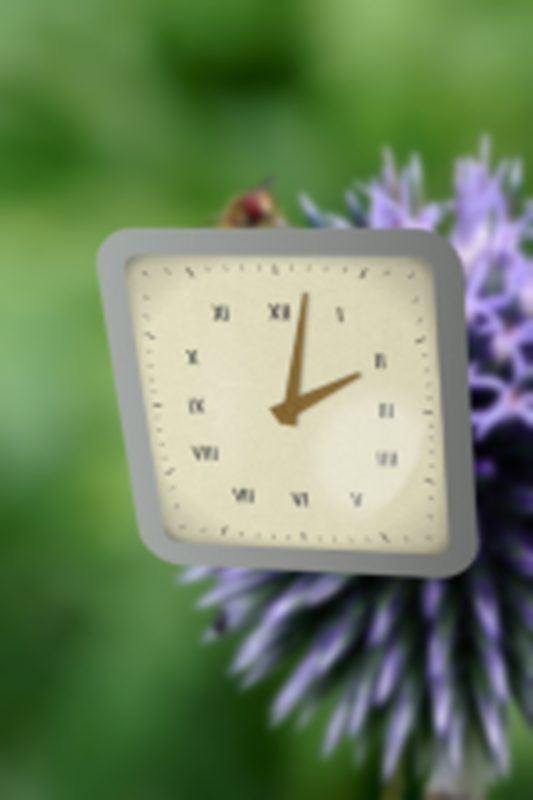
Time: **2:02**
